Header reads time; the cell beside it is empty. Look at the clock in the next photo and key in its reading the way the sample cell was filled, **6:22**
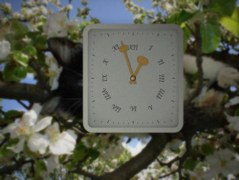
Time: **12:57**
